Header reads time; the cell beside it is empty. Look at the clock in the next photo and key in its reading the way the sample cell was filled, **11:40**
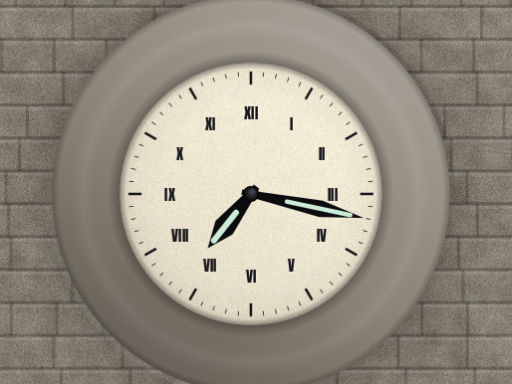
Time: **7:17**
